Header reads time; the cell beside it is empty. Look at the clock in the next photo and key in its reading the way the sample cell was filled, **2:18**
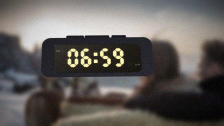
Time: **6:59**
